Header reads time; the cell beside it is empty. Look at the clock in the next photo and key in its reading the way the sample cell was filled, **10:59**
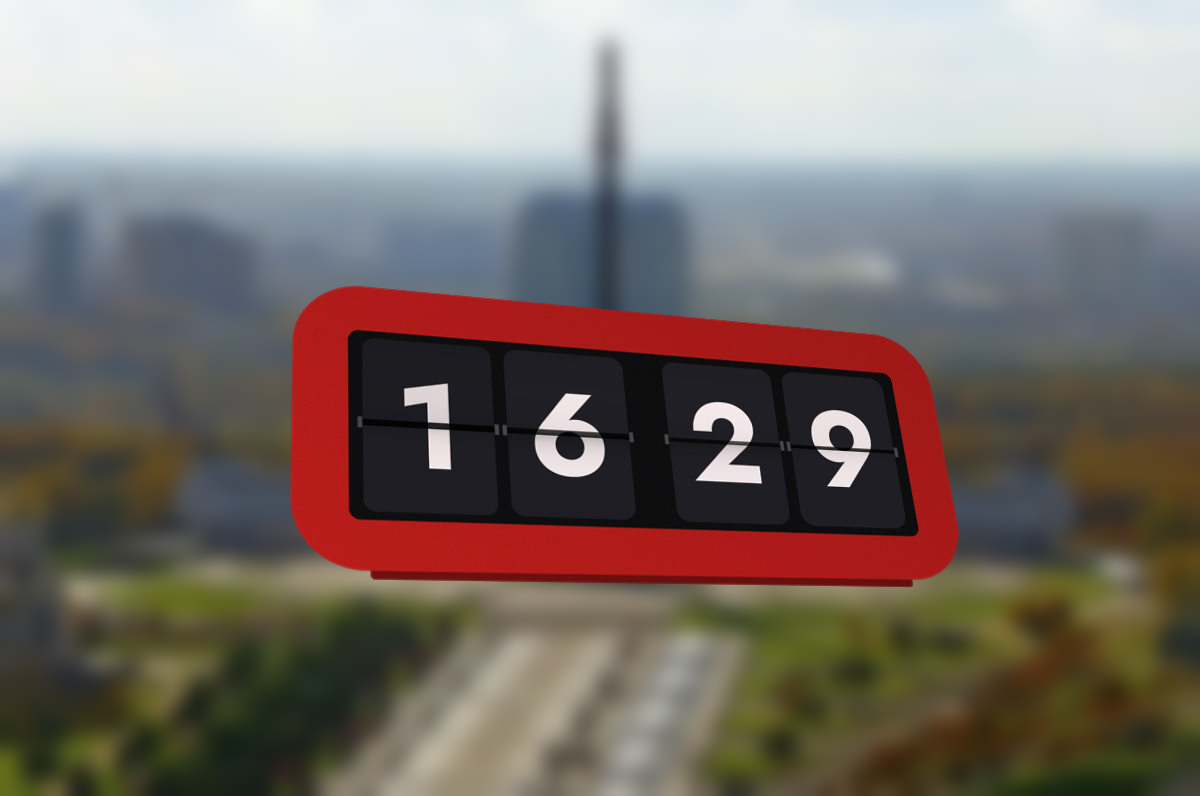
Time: **16:29**
